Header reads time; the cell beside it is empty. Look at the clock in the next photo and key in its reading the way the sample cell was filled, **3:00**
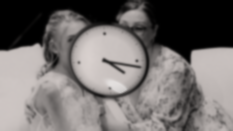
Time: **4:17**
